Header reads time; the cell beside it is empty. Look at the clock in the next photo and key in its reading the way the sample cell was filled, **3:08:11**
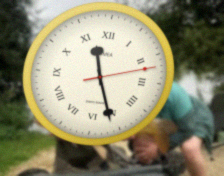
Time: **11:26:12**
